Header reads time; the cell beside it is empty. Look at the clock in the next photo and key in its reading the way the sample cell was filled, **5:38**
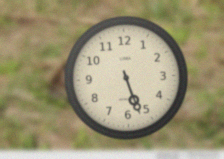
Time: **5:27**
